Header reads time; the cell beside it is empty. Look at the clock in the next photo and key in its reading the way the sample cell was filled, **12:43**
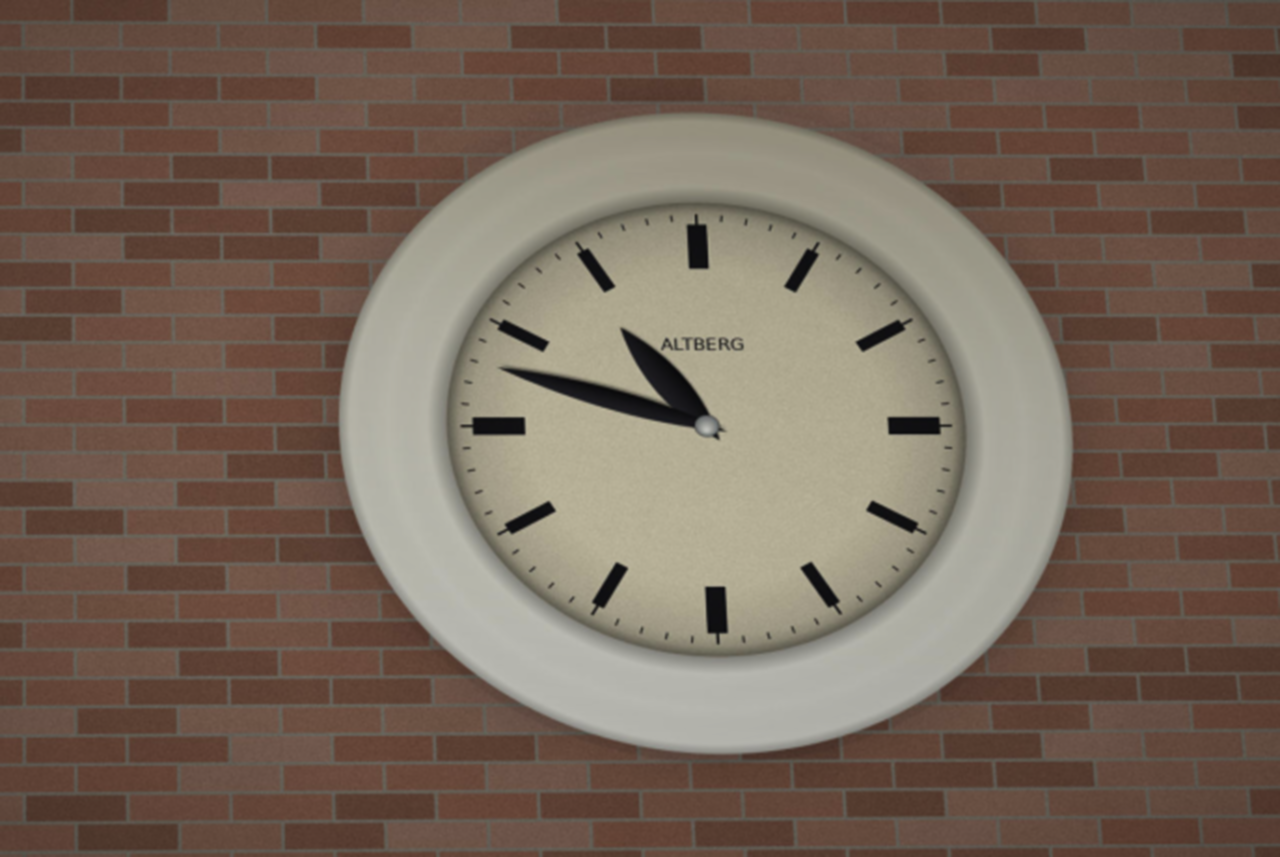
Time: **10:48**
